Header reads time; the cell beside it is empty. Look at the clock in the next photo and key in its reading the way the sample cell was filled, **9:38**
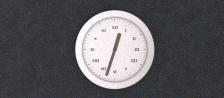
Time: **12:33**
